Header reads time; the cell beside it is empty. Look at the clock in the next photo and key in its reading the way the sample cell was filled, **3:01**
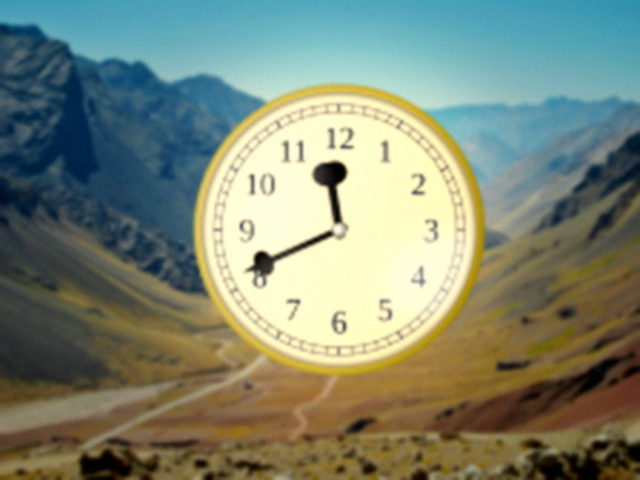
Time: **11:41**
